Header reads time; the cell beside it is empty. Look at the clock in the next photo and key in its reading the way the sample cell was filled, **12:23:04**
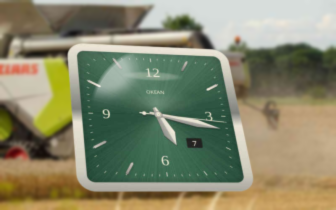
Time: **5:17:16**
